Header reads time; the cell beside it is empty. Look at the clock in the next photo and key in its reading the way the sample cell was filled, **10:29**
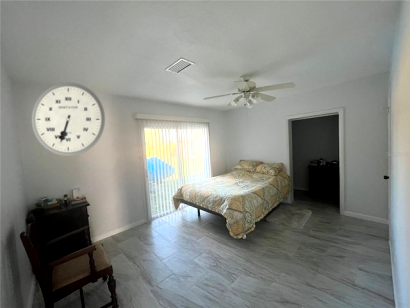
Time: **6:33**
